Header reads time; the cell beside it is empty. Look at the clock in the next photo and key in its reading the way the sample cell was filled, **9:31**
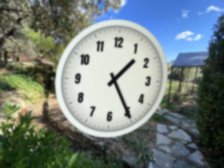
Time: **1:25**
